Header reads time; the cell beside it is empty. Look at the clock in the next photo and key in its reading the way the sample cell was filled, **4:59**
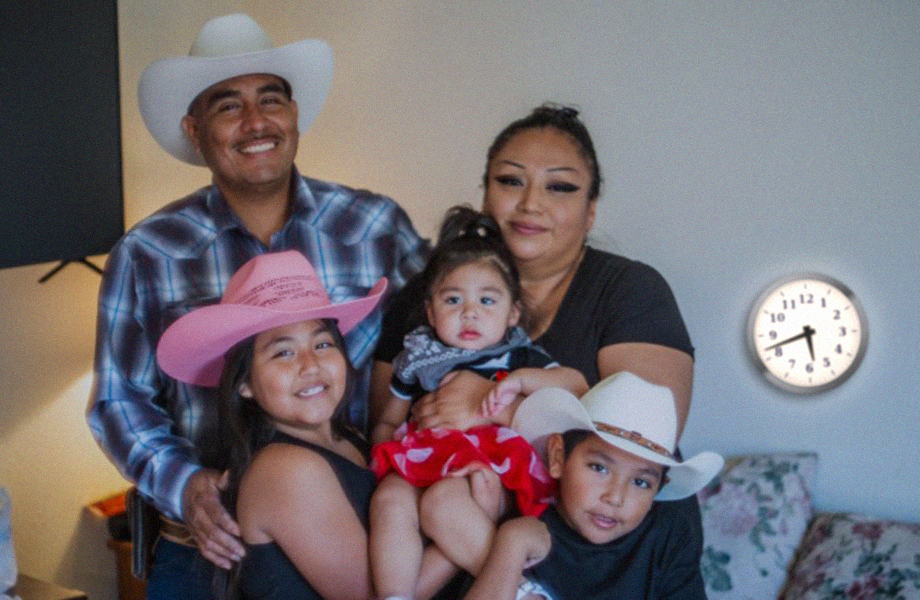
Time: **5:42**
